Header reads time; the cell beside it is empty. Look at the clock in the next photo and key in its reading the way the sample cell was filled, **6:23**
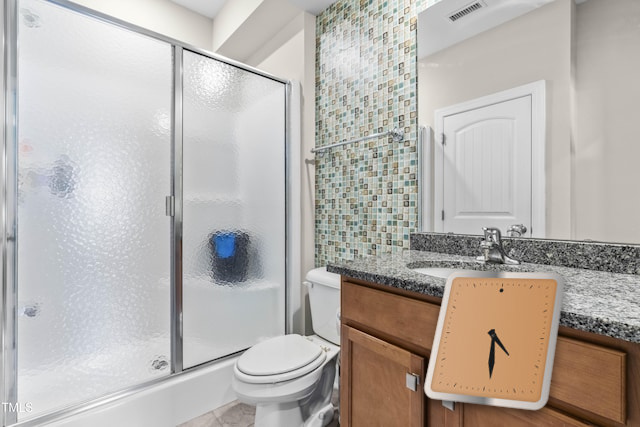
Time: **4:29**
